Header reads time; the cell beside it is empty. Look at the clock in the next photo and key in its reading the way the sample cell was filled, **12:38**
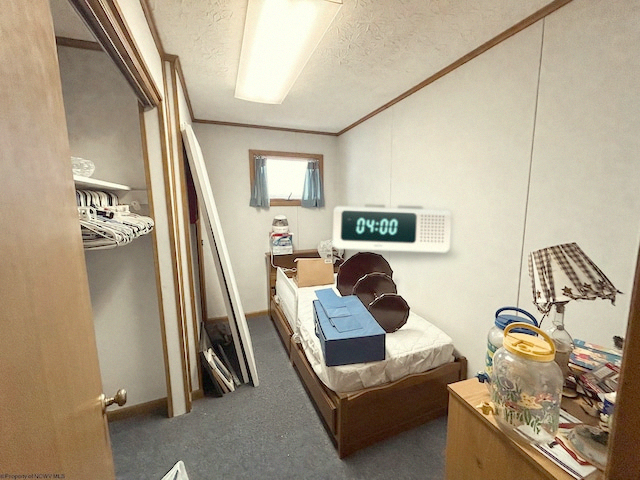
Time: **4:00**
